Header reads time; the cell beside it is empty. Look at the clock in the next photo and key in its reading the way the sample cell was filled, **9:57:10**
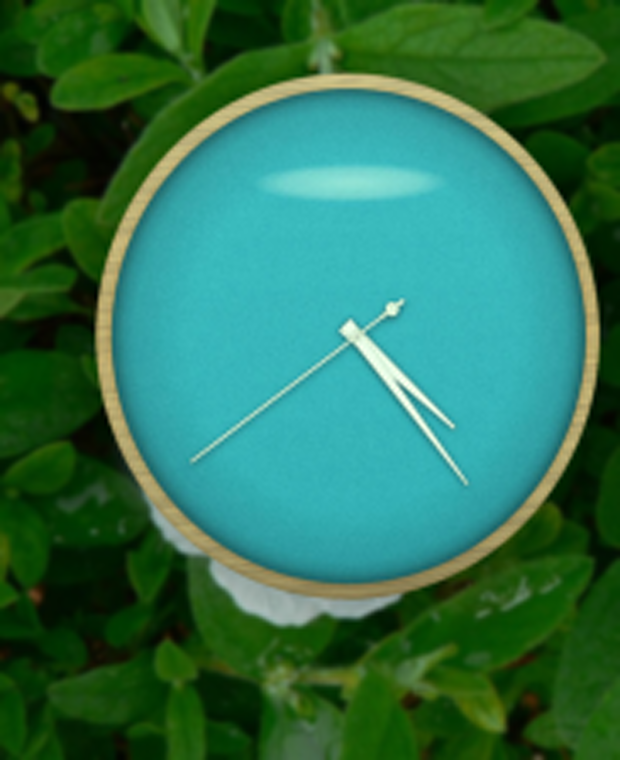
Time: **4:23:39**
